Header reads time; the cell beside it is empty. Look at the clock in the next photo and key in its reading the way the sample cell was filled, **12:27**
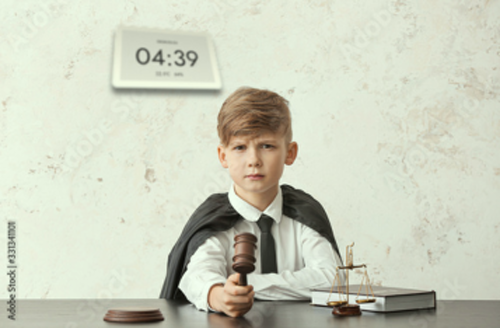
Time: **4:39**
